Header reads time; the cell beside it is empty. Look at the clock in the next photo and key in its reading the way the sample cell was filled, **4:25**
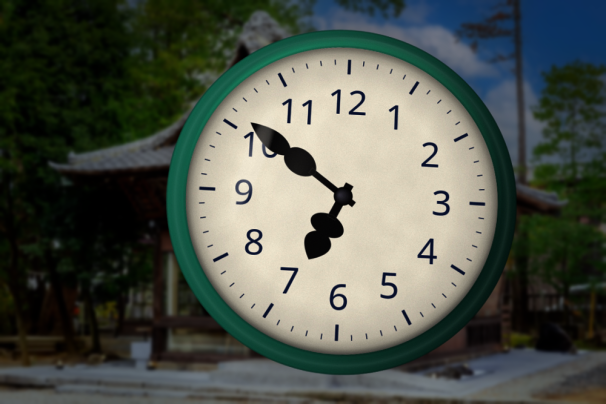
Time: **6:51**
